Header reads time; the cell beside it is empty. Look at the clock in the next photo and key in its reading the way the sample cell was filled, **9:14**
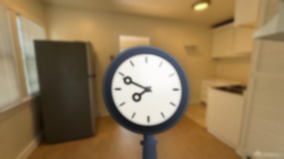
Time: **7:49**
